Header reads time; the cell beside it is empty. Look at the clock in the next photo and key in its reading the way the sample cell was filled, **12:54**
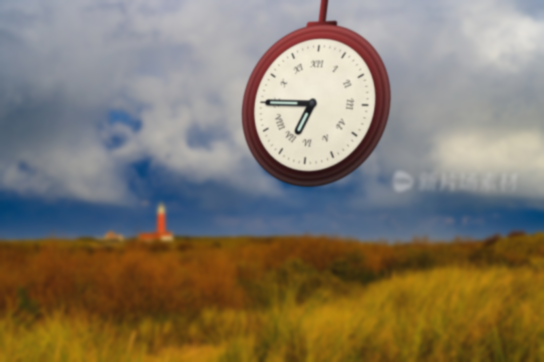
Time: **6:45**
